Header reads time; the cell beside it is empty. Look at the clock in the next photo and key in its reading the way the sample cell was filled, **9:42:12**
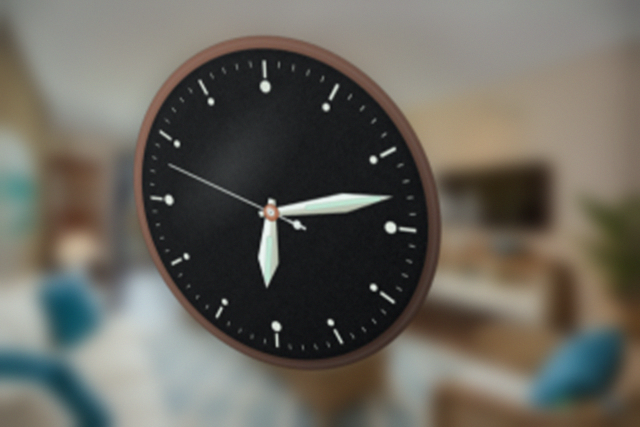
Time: **6:12:48**
